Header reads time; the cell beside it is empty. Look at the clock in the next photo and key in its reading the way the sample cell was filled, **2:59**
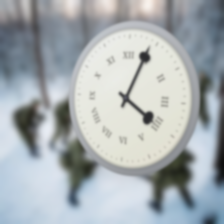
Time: **4:04**
